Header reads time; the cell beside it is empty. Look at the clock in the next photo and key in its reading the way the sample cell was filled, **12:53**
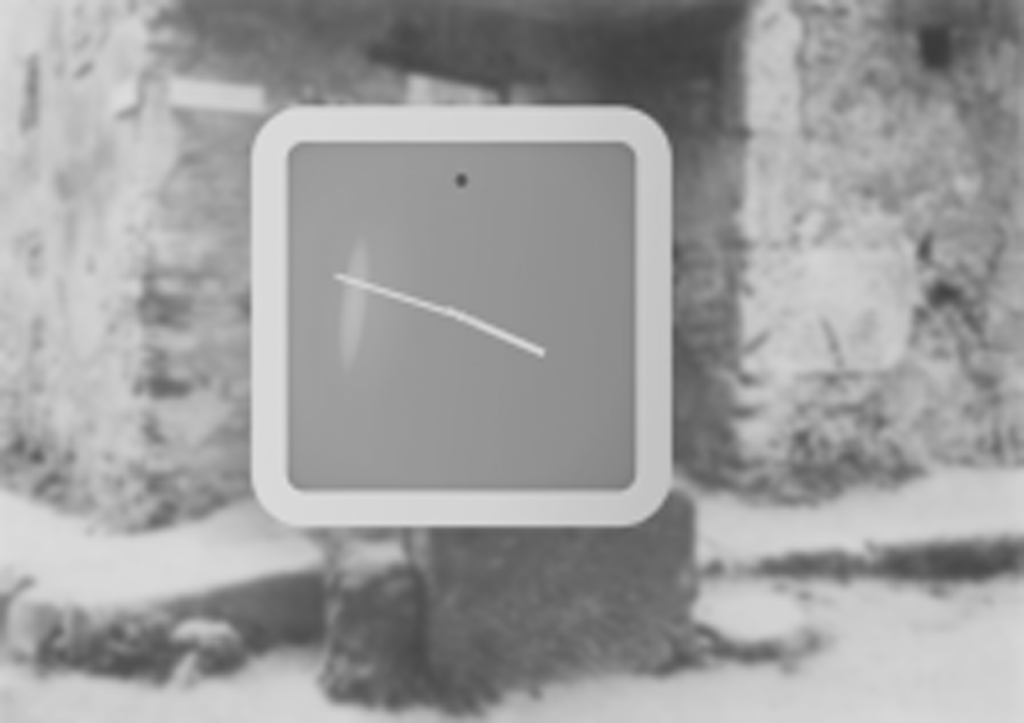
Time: **3:48**
